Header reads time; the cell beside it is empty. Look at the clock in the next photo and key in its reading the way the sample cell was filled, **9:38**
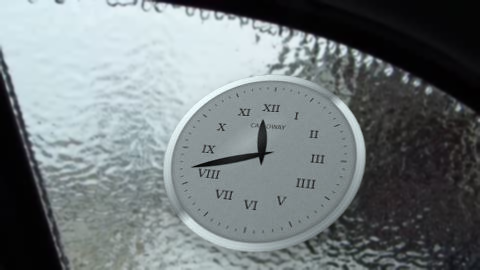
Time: **11:42**
